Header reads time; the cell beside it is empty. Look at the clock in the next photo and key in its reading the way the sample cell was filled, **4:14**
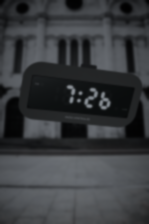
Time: **7:26**
